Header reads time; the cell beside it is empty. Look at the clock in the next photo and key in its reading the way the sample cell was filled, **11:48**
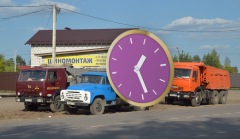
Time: **1:28**
